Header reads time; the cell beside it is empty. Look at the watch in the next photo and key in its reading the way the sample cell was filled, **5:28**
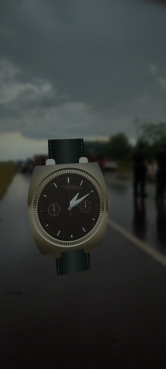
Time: **1:10**
